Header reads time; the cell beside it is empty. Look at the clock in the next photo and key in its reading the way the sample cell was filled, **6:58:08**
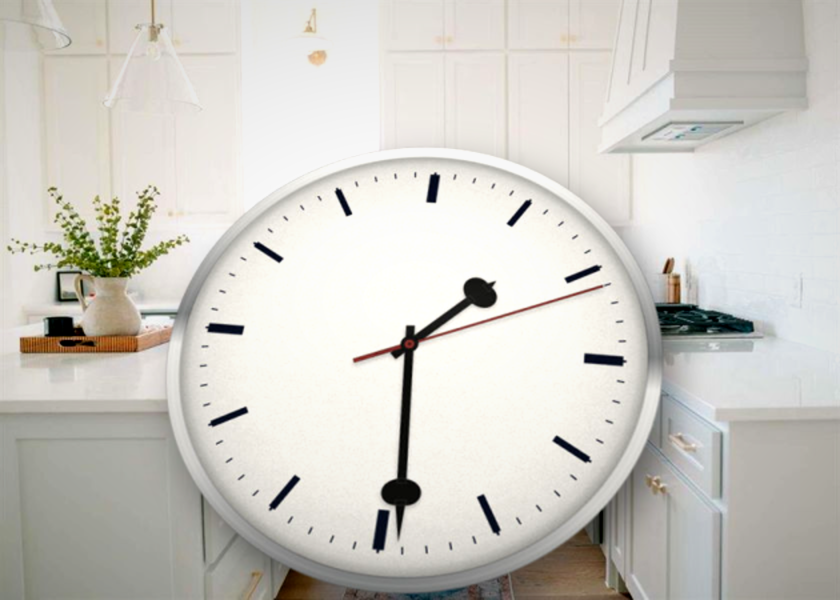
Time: **1:29:11**
